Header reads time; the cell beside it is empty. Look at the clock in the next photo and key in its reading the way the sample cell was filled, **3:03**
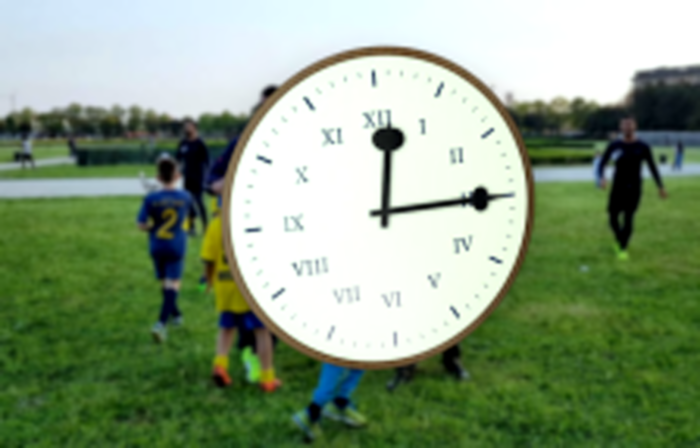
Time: **12:15**
